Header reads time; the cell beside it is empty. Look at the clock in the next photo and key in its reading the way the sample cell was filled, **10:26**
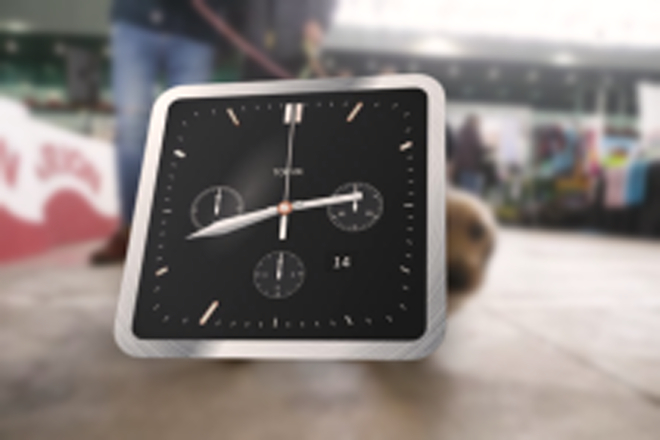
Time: **2:42**
